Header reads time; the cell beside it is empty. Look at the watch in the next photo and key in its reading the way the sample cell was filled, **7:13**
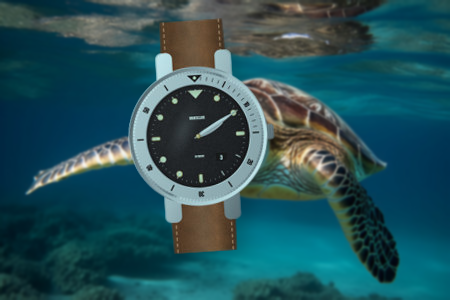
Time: **2:10**
